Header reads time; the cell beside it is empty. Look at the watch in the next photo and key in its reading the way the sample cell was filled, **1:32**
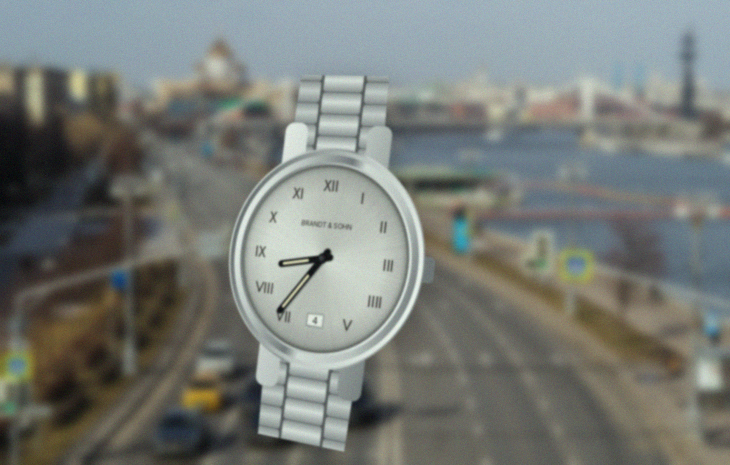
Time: **8:36**
